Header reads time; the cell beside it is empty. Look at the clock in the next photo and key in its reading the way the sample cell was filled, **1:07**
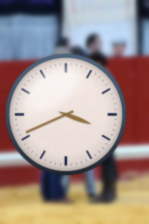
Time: **3:41**
